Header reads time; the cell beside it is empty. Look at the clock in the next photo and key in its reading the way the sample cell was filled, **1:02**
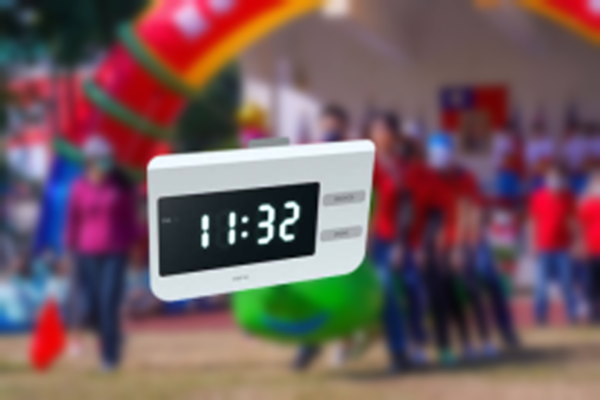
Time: **11:32**
